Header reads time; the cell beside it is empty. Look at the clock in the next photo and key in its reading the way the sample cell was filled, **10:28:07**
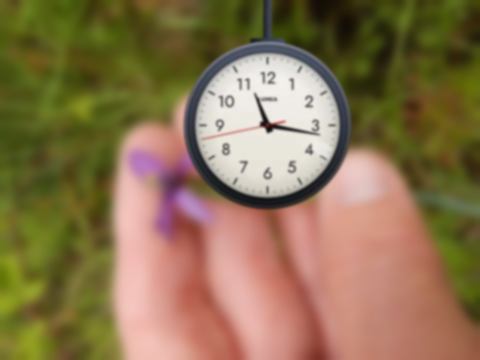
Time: **11:16:43**
